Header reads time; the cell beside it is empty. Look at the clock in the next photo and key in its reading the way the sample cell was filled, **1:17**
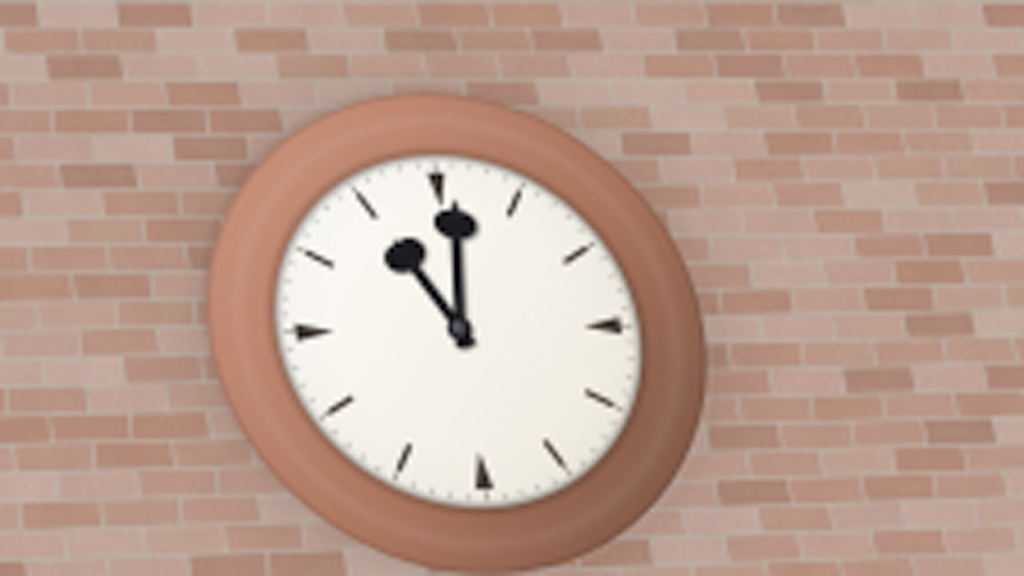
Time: **11:01**
